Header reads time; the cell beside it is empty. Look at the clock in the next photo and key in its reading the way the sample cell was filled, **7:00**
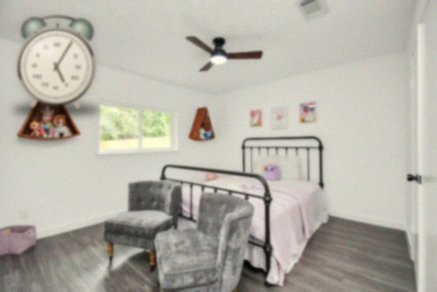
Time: **5:05**
